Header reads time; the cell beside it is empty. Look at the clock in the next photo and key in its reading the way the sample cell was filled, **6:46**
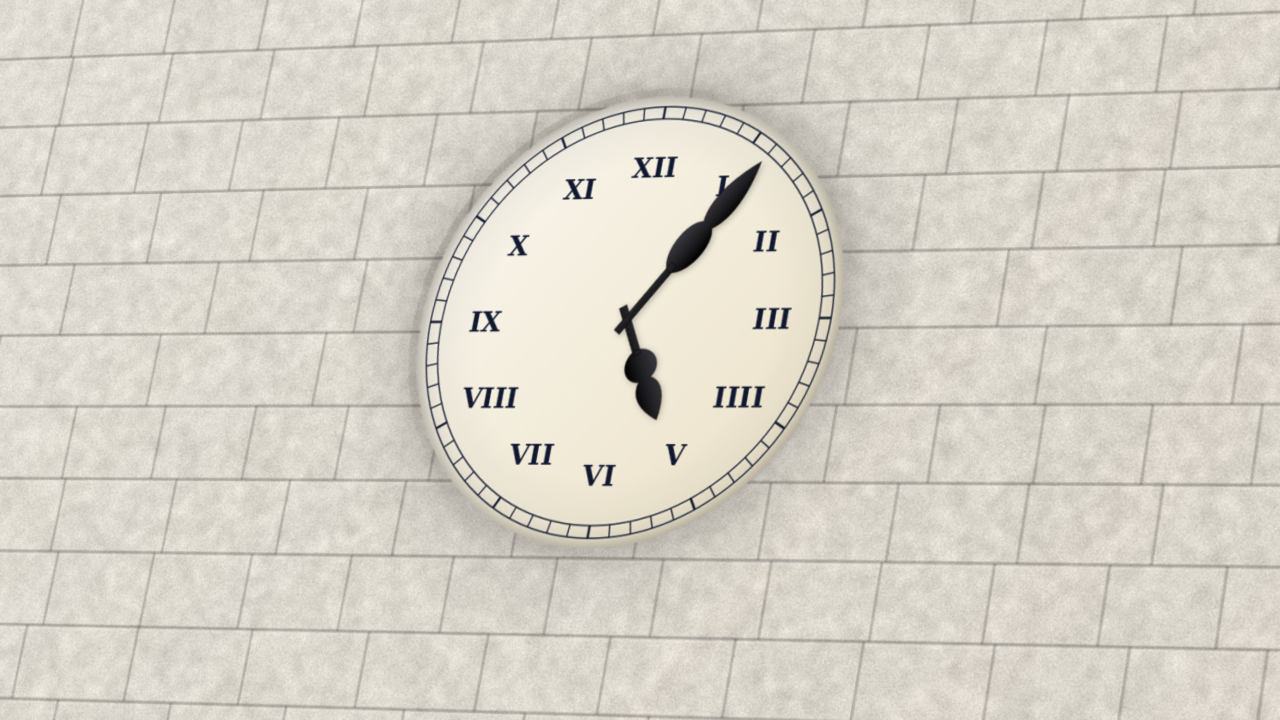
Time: **5:06**
